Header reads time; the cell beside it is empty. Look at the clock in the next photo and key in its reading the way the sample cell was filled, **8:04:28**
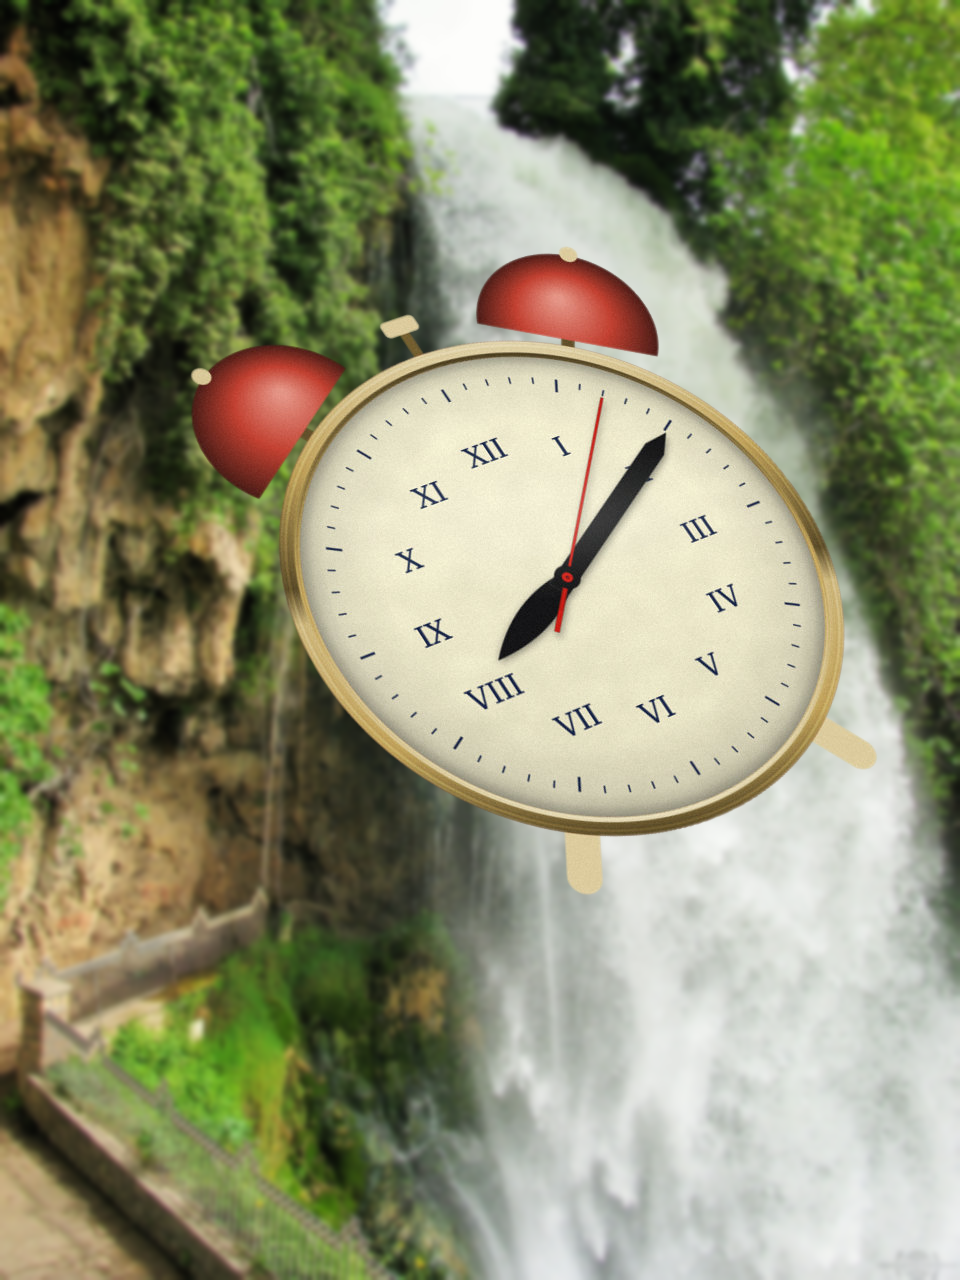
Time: **8:10:07**
